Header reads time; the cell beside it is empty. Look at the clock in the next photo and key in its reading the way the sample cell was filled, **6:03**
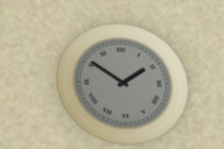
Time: **1:51**
